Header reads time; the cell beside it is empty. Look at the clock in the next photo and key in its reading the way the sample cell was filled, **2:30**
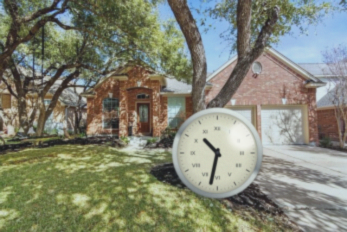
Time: **10:32**
